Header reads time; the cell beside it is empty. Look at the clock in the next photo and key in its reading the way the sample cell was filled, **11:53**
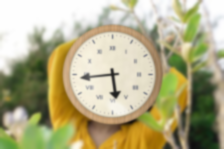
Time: **5:44**
